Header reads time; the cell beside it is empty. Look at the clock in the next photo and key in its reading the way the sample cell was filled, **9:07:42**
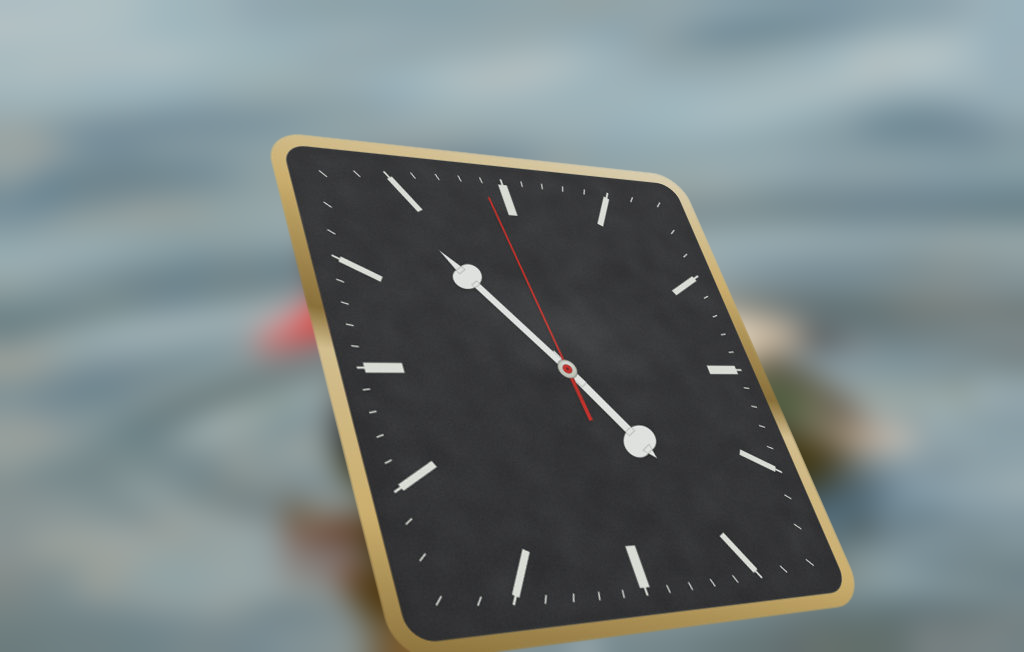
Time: **4:53:59**
